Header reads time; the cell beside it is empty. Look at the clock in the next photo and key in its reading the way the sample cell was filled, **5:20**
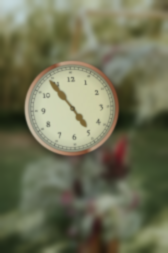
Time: **4:54**
